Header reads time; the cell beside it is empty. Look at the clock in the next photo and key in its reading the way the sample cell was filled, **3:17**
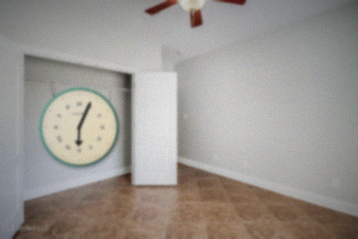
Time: **6:04**
